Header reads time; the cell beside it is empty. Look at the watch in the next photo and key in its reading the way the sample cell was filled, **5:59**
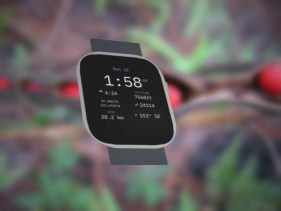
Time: **1:58**
